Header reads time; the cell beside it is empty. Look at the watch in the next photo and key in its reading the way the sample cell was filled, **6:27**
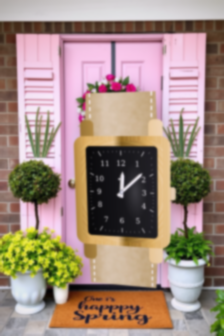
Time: **12:08**
